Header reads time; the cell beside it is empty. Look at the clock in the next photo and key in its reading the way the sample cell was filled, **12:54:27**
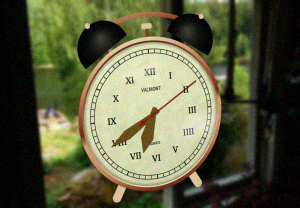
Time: **6:40:10**
